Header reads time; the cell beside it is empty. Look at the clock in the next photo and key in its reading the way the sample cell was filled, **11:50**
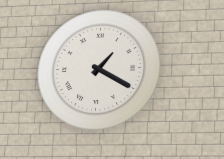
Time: **1:20**
